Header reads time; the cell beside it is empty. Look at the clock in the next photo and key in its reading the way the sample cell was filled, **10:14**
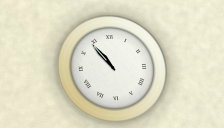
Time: **10:54**
